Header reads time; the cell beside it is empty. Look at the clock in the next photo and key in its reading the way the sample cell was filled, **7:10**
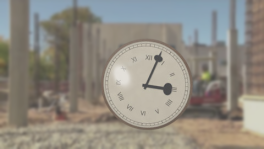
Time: **3:03**
